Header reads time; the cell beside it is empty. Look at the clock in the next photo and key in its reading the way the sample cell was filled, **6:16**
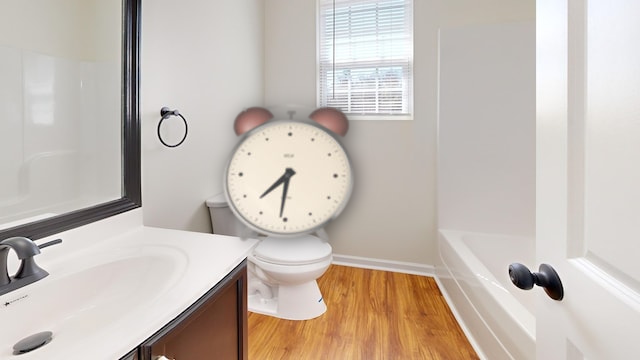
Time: **7:31**
